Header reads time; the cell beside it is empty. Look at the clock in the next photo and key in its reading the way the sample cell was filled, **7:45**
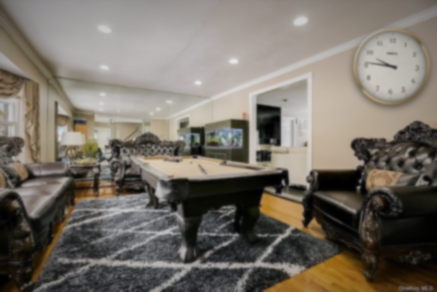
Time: **9:46**
